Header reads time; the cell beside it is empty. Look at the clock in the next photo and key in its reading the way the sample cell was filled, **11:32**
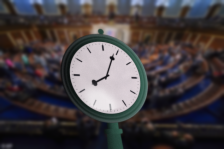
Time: **8:04**
